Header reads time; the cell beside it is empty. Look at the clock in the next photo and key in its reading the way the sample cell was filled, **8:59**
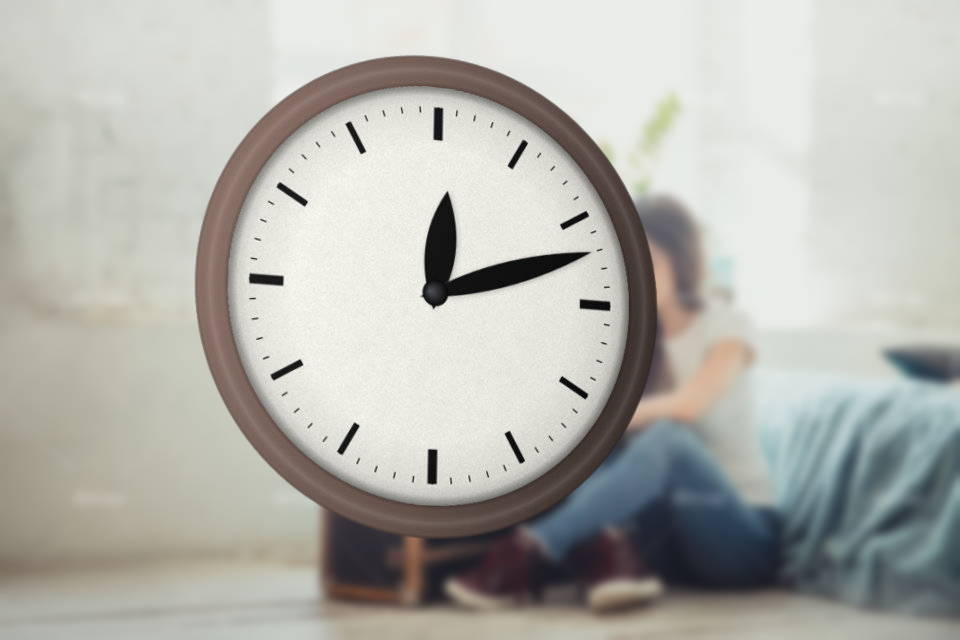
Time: **12:12**
